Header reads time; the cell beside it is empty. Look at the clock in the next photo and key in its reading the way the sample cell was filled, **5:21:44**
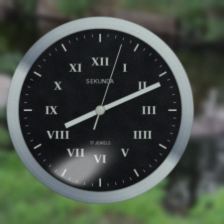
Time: **8:11:03**
